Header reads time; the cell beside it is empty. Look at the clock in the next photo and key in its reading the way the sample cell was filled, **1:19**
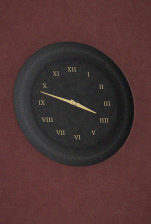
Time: **3:48**
